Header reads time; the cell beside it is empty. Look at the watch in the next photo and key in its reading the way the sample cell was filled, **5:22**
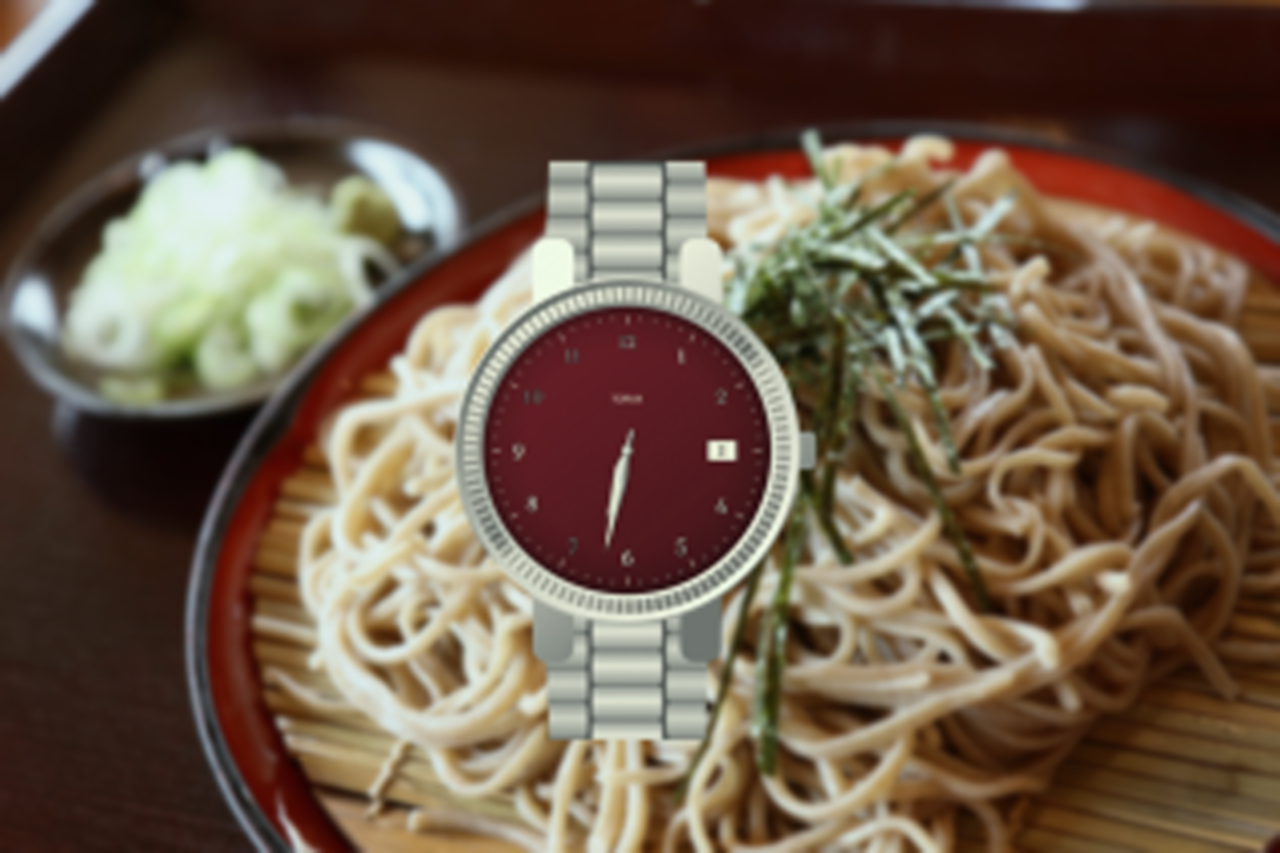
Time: **6:32**
